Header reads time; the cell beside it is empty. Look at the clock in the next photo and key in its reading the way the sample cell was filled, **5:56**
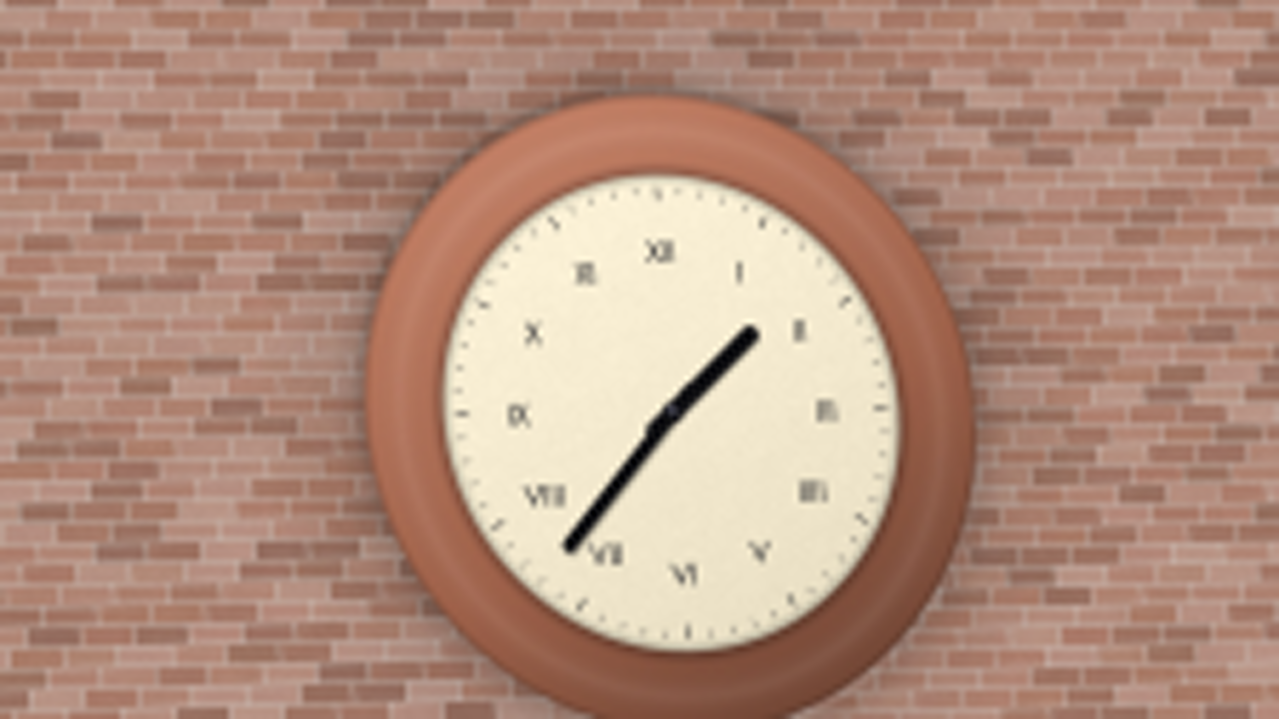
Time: **1:37**
